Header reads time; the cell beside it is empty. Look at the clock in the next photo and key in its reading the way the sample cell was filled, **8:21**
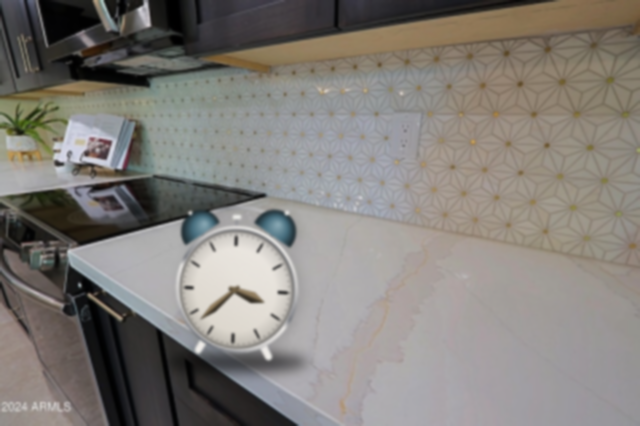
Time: **3:38**
